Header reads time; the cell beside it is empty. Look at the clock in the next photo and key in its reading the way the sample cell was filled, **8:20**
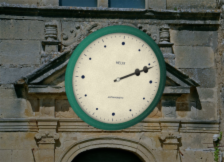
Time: **2:11**
